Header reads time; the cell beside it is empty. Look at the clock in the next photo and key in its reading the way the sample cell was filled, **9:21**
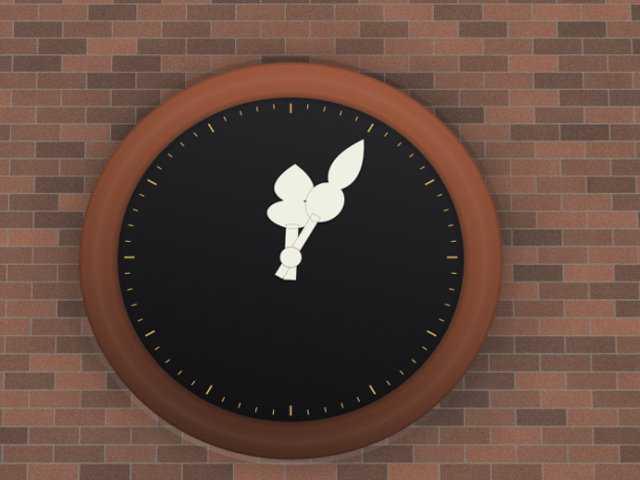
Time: **12:05**
